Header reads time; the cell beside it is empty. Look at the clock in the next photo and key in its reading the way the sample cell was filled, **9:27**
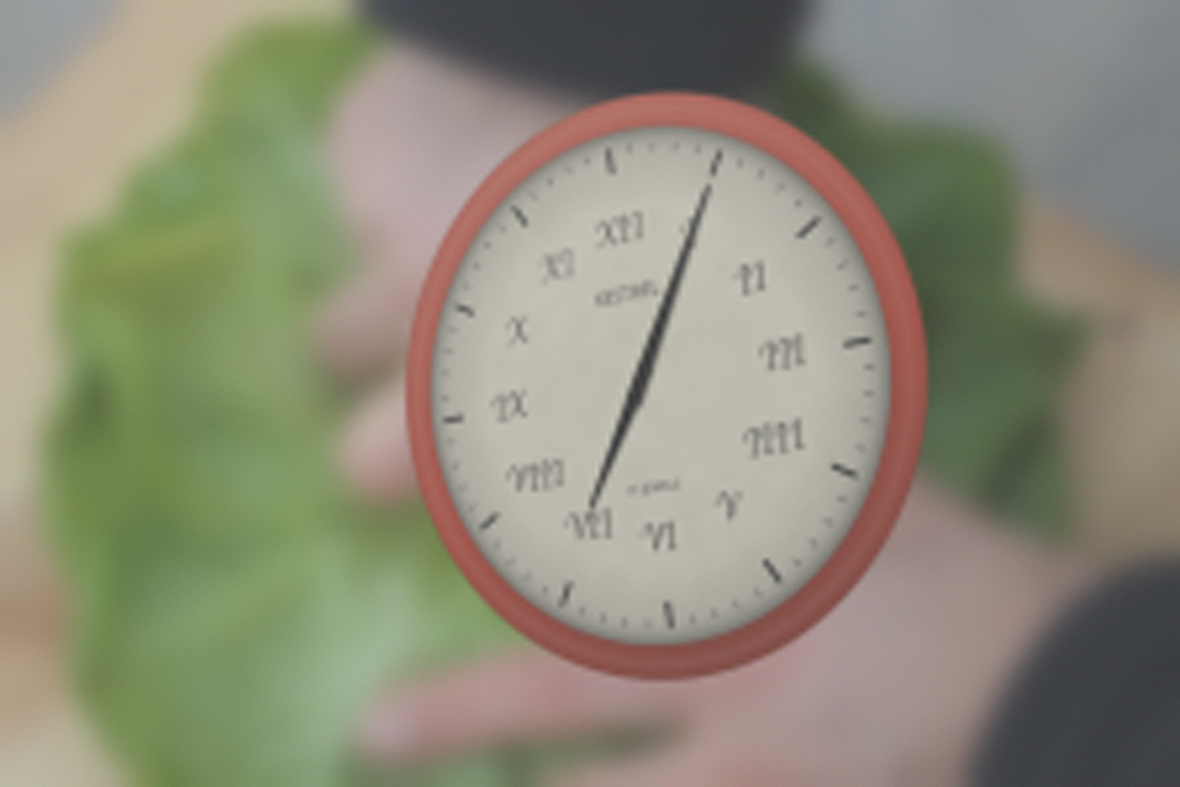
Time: **7:05**
